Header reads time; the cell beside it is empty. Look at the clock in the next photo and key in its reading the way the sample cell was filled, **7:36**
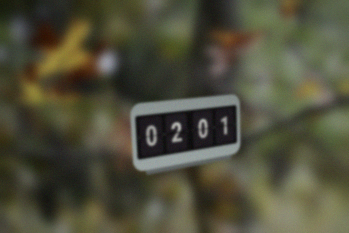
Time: **2:01**
